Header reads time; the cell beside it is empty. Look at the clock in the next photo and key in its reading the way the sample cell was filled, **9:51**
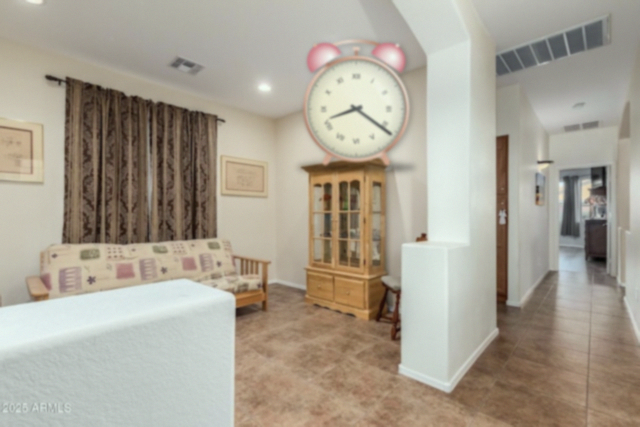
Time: **8:21**
